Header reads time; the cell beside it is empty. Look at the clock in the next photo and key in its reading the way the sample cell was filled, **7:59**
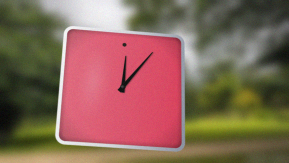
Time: **12:06**
